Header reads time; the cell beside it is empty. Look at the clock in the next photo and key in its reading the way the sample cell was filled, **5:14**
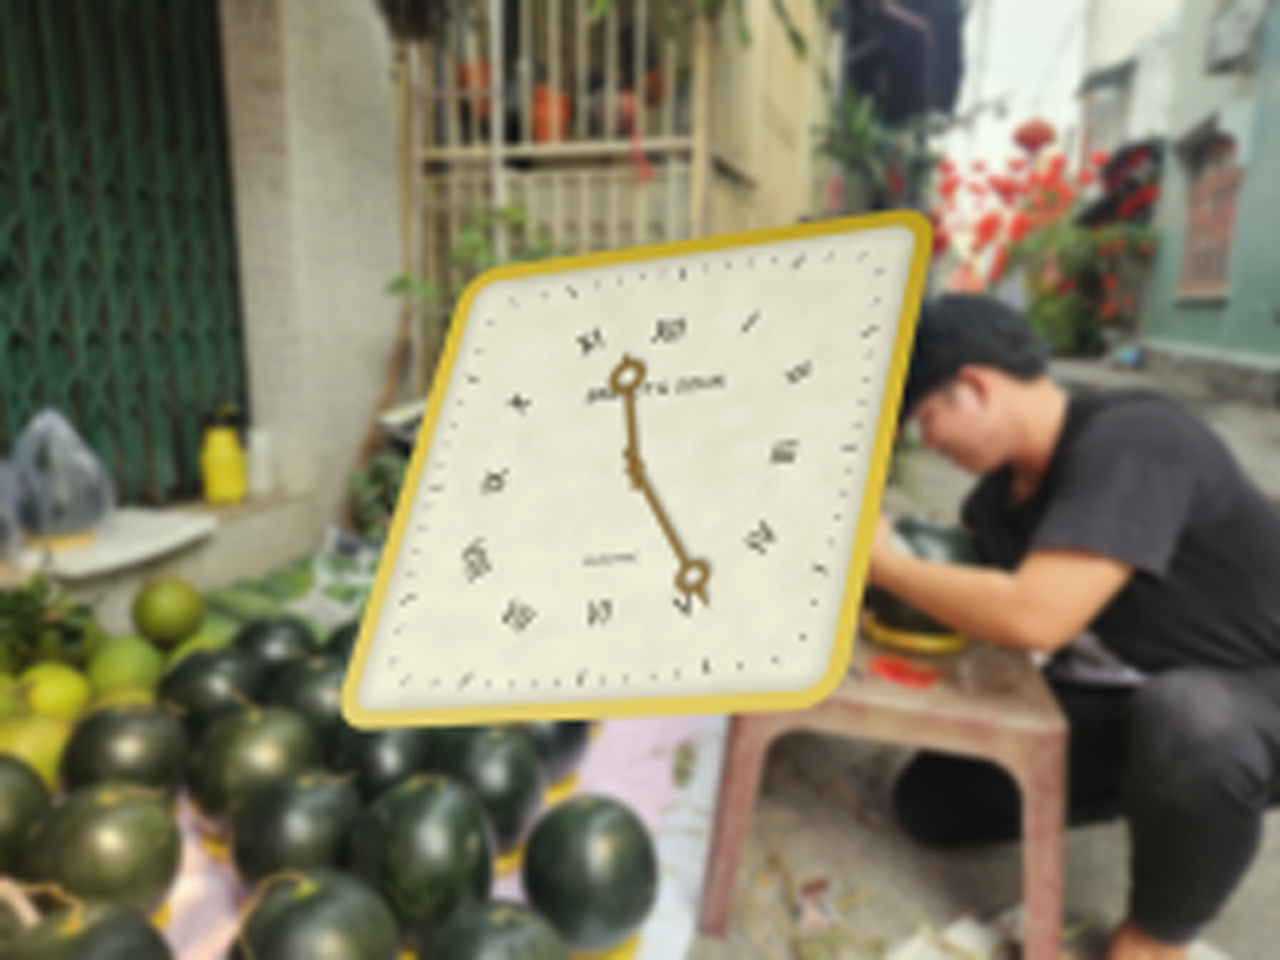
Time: **11:24**
